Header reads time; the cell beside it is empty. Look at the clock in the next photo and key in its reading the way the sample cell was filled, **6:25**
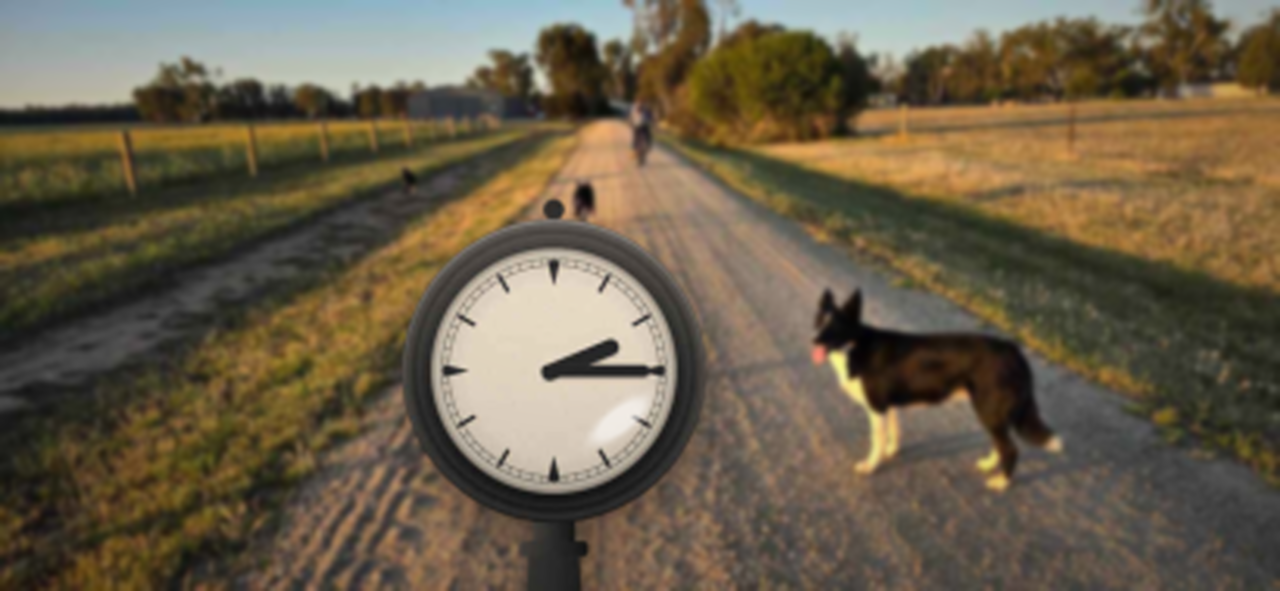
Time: **2:15**
